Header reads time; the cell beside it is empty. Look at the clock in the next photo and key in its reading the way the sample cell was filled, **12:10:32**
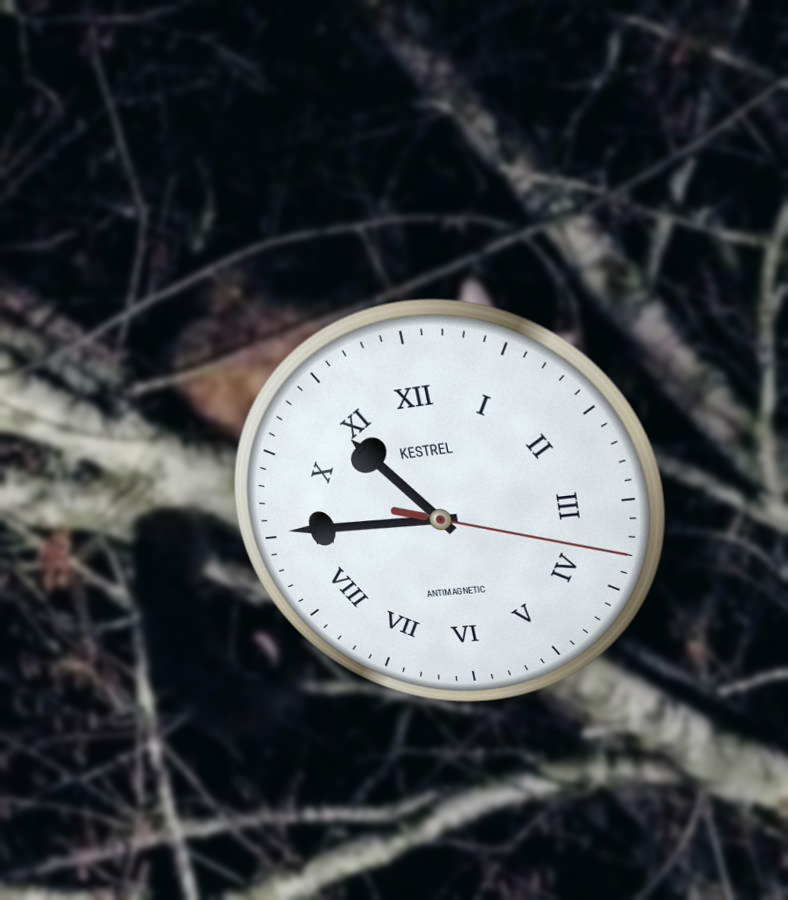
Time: **10:45:18**
